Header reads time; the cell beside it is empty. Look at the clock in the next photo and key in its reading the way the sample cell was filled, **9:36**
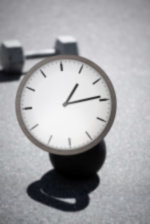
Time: **1:14**
